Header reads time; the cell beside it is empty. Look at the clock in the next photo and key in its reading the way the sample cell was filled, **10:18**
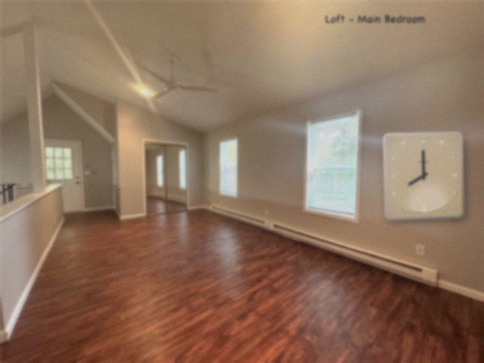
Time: **8:00**
